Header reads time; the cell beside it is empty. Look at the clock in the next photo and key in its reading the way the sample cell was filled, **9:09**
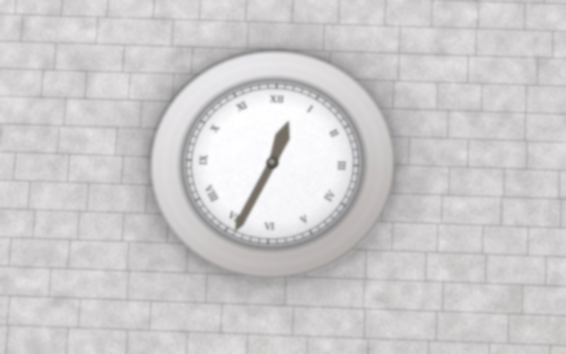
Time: **12:34**
